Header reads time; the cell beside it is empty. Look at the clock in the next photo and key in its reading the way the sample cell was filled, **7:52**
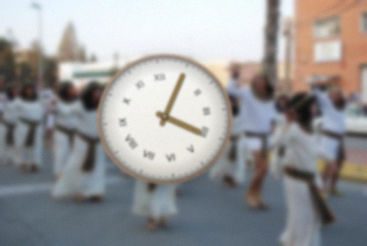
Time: **4:05**
